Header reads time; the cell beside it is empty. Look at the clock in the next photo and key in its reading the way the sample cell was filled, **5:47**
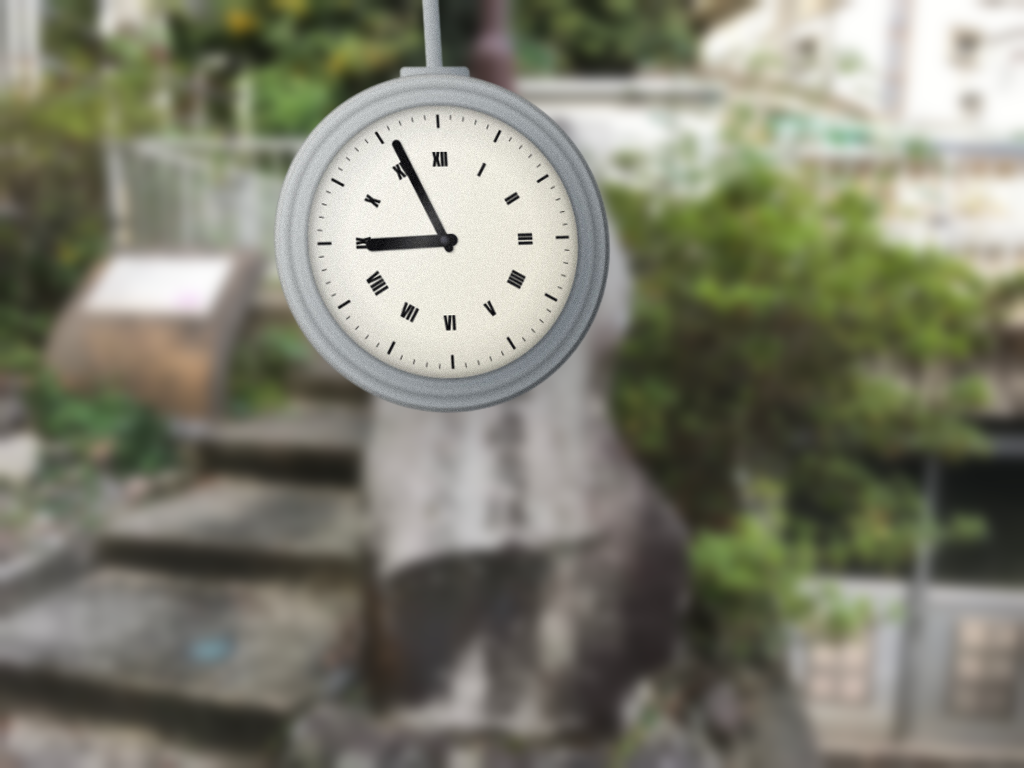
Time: **8:56**
